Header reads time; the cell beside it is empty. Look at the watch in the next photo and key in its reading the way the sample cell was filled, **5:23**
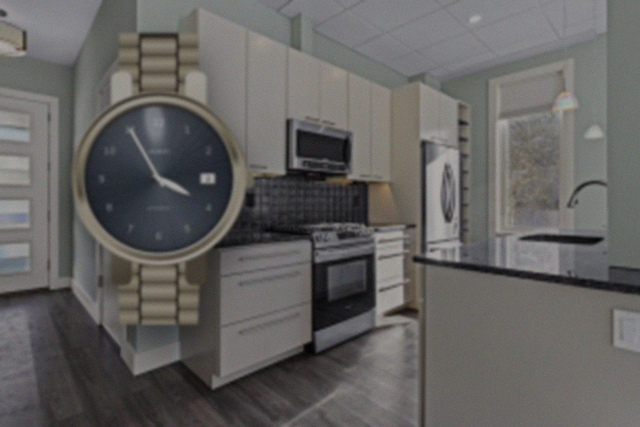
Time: **3:55**
